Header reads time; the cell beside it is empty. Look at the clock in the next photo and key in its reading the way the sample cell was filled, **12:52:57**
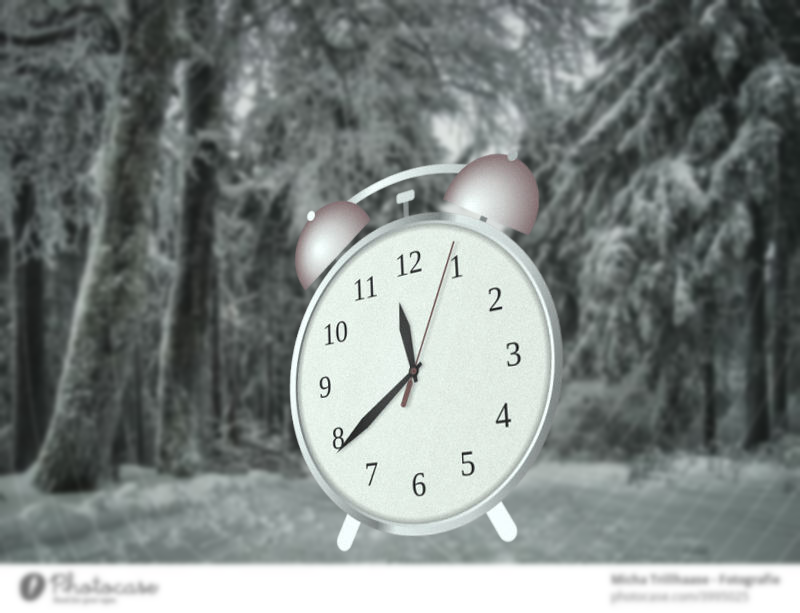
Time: **11:39:04**
